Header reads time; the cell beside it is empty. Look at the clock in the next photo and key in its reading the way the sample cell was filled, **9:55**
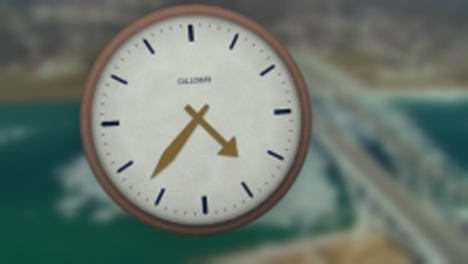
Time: **4:37**
